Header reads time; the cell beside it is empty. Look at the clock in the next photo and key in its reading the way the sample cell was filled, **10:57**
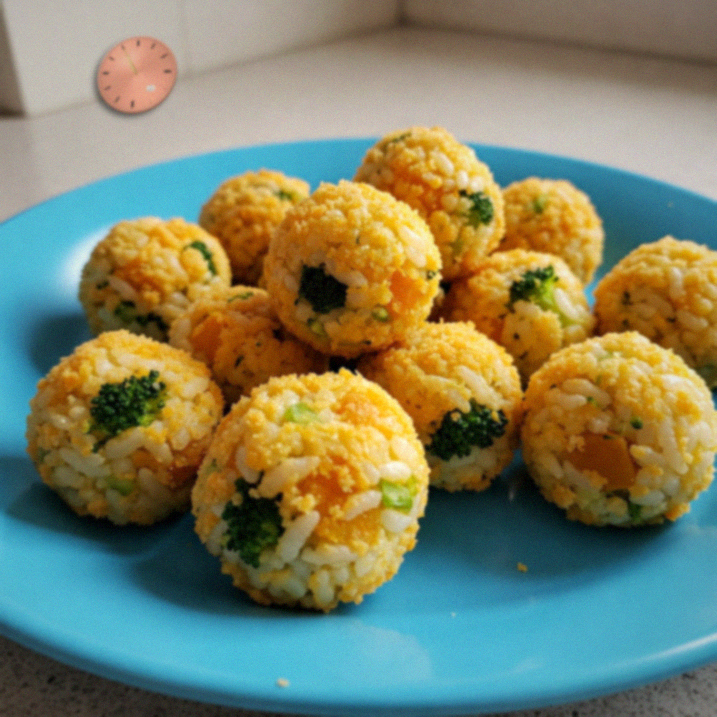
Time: **10:55**
